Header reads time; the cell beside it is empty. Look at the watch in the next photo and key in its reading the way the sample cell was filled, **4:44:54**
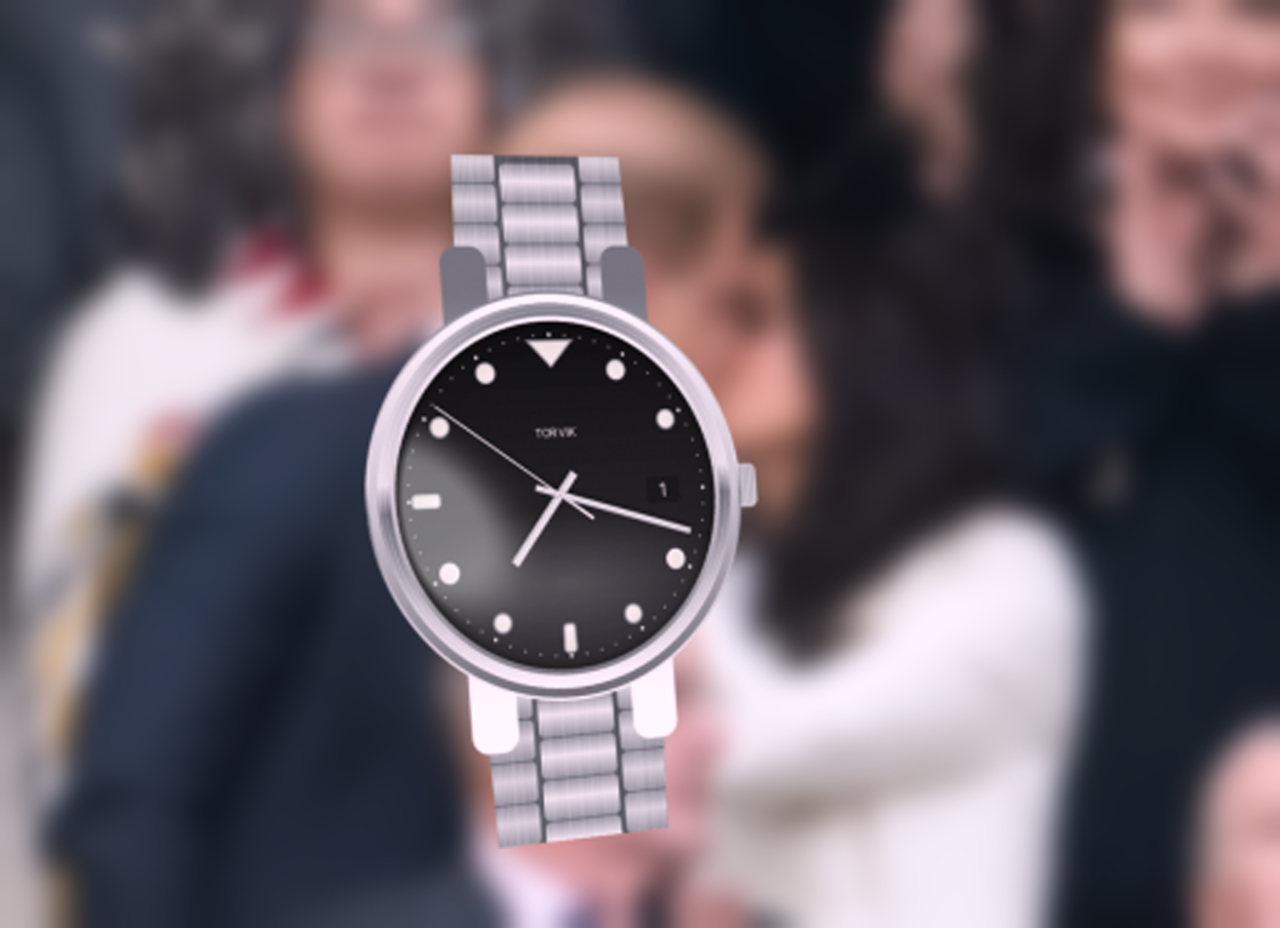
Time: **7:17:51**
